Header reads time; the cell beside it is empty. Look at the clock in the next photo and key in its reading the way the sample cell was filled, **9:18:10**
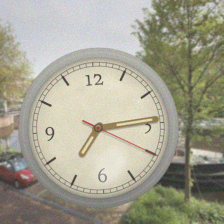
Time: **7:14:20**
